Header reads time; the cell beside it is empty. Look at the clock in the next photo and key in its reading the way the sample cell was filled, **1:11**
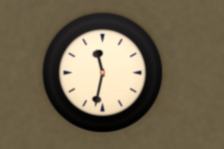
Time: **11:32**
